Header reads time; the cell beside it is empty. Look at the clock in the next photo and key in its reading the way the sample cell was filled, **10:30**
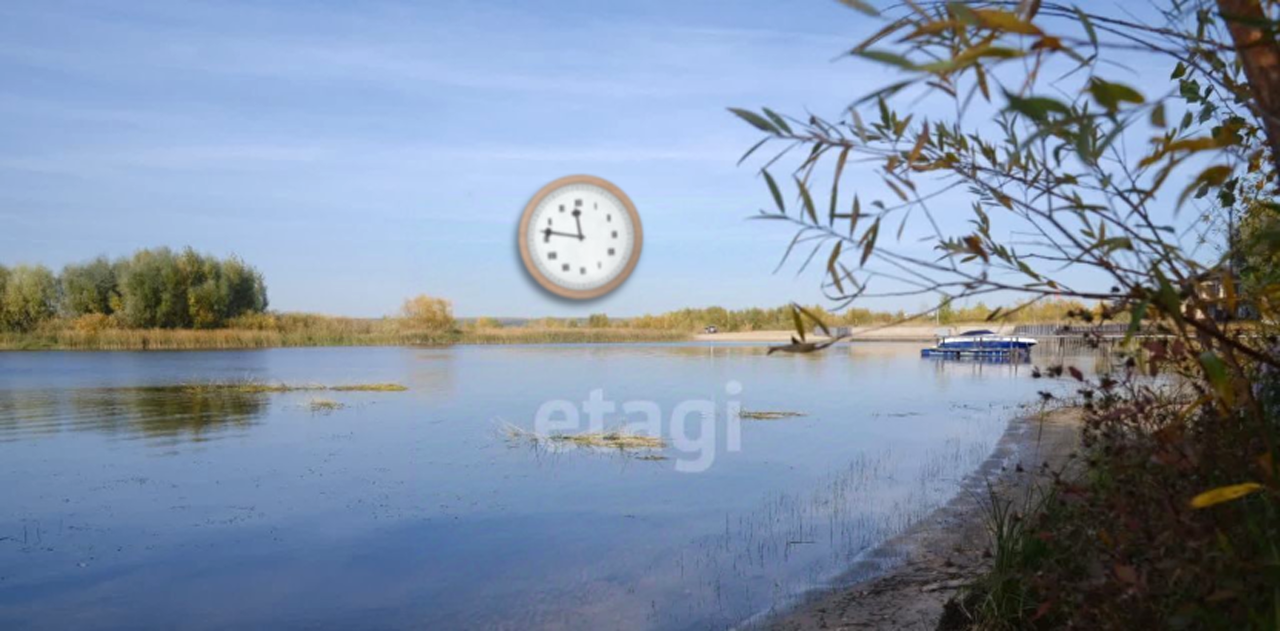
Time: **11:47**
